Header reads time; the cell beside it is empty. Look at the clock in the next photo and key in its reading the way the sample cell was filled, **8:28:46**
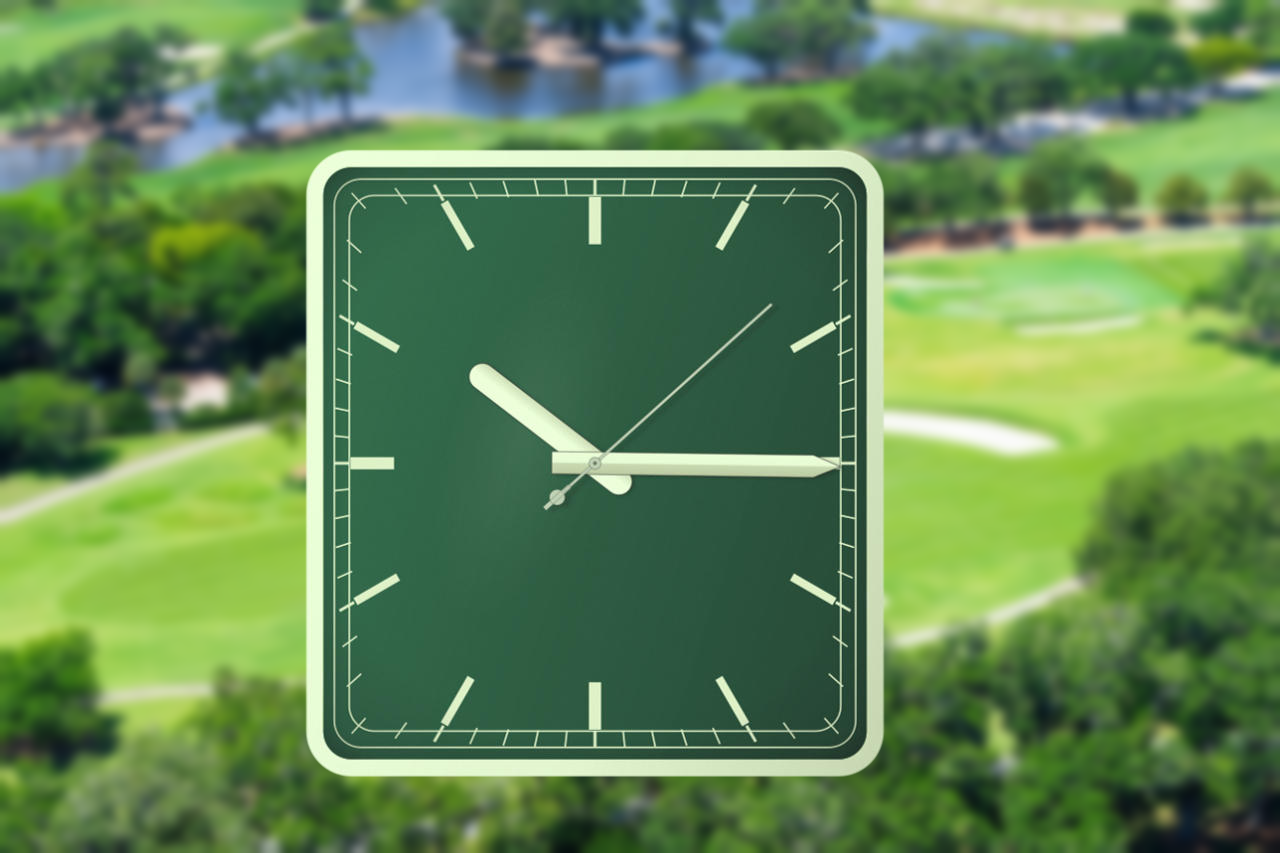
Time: **10:15:08**
